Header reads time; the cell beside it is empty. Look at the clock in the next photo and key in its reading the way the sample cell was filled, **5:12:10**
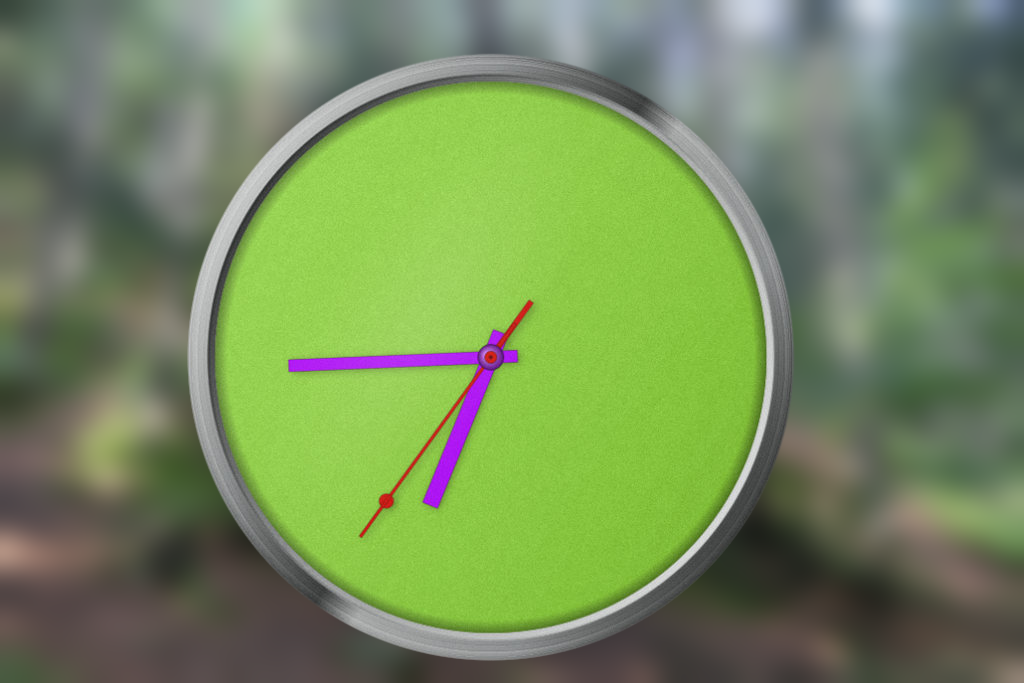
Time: **6:44:36**
